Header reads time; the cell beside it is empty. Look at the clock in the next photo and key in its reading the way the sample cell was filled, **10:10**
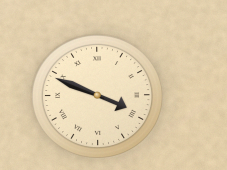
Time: **3:49**
